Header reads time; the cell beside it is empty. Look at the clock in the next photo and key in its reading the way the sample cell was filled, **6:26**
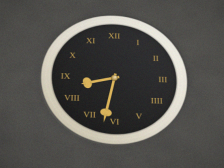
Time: **8:32**
